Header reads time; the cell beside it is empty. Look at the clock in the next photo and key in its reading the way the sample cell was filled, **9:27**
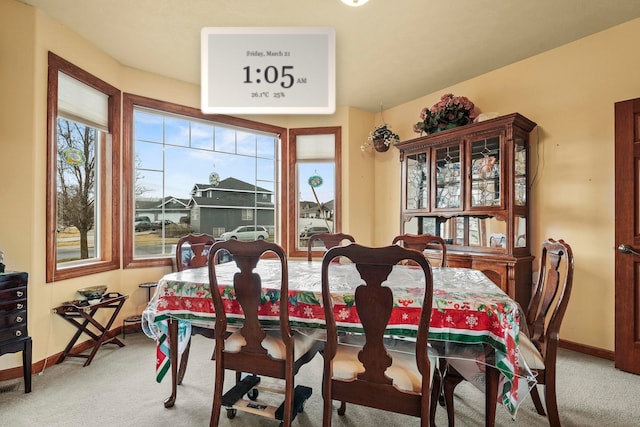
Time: **1:05**
